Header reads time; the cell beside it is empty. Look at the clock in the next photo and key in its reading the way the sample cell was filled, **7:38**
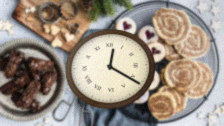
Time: **12:21**
